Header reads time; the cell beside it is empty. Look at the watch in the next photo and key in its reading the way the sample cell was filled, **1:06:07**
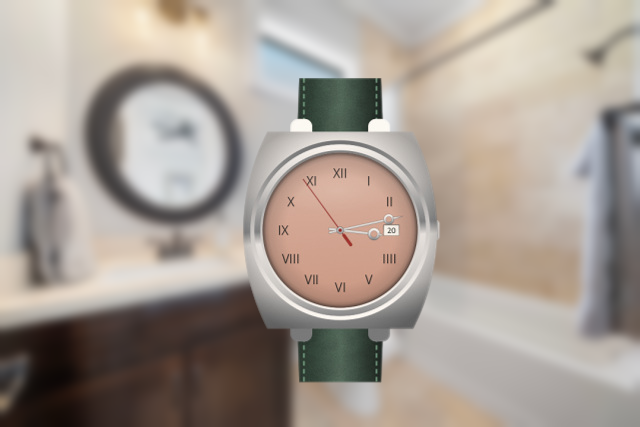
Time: **3:12:54**
